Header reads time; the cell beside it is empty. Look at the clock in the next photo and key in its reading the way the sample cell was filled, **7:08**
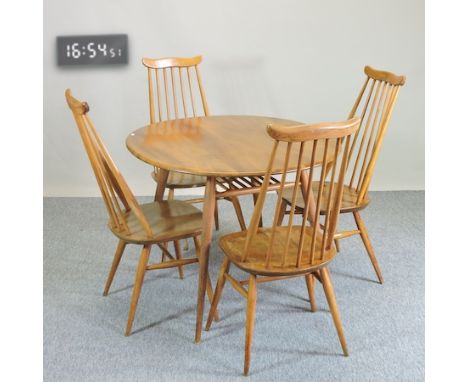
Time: **16:54**
